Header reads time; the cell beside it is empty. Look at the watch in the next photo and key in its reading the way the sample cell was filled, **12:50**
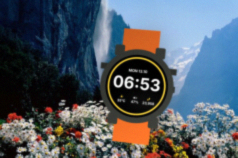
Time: **6:53**
